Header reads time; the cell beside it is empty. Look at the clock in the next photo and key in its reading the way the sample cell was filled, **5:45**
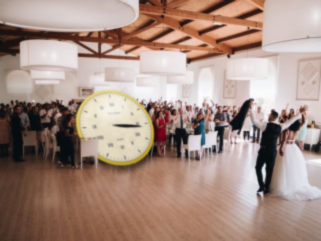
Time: **3:16**
